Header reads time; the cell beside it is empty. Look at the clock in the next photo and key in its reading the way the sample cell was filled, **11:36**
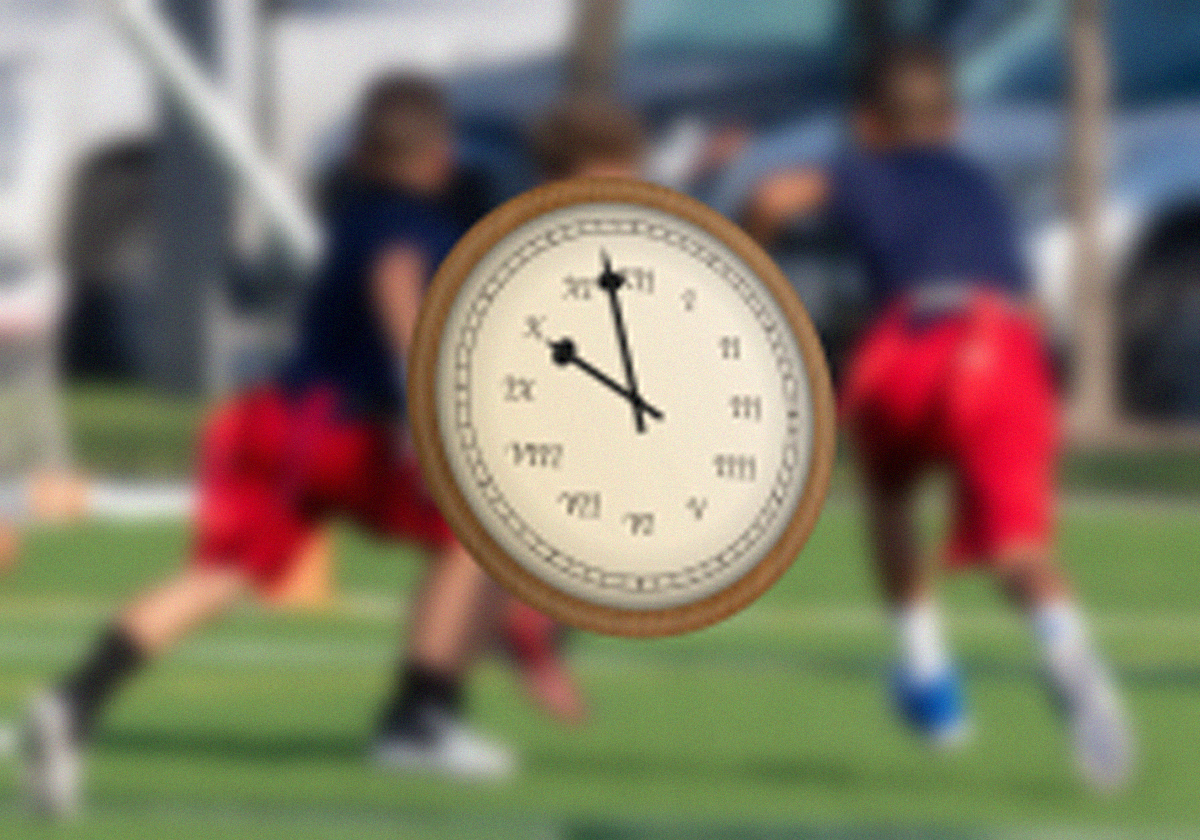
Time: **9:58**
